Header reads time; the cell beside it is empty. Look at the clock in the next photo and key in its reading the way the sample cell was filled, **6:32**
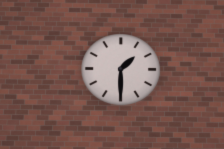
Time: **1:30**
